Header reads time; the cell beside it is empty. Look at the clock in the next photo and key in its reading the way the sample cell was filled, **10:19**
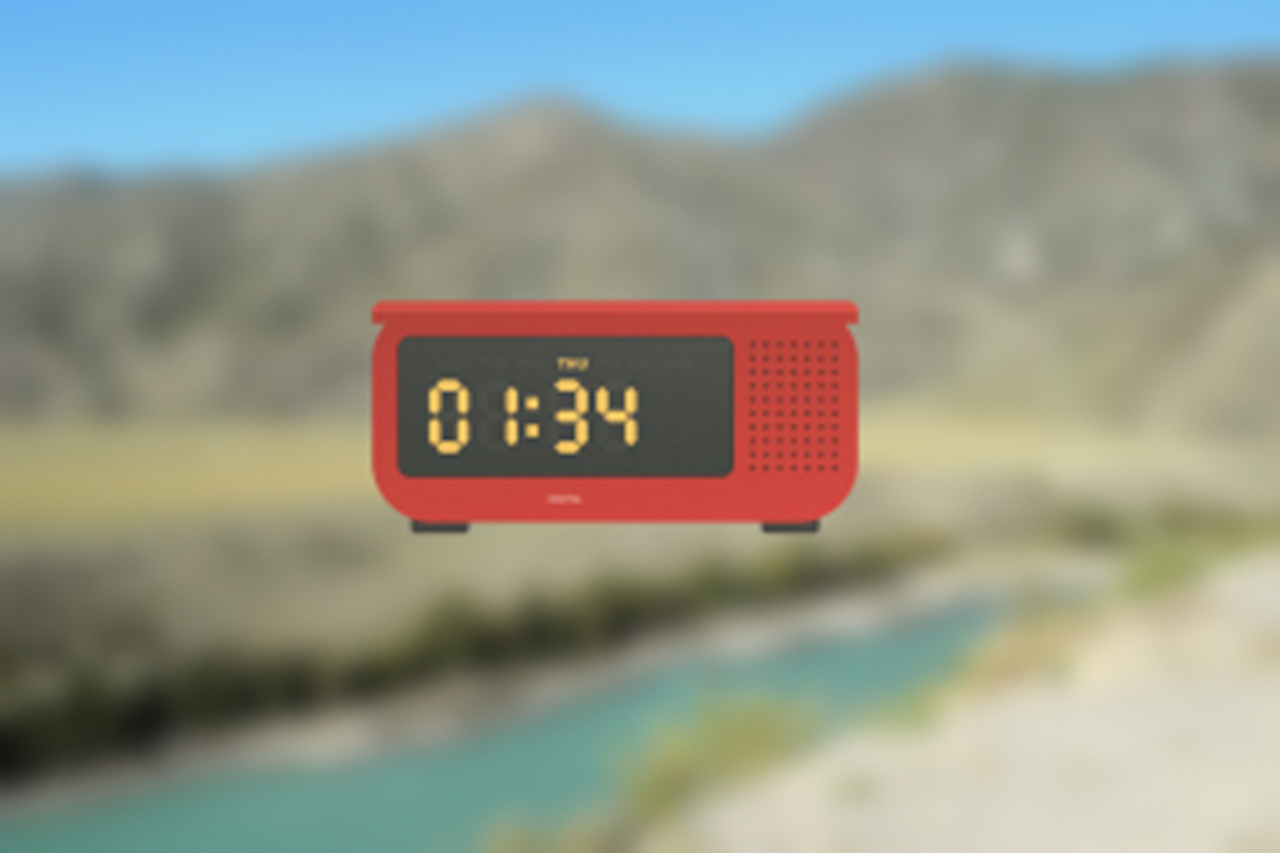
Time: **1:34**
